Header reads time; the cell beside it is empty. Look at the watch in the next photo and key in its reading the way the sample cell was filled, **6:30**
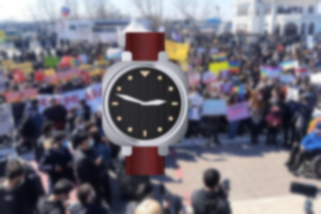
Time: **2:48**
